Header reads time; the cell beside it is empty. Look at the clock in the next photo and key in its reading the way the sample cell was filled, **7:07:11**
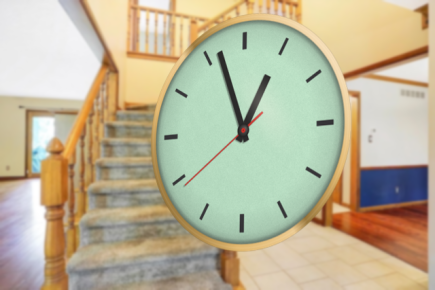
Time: **12:56:39**
